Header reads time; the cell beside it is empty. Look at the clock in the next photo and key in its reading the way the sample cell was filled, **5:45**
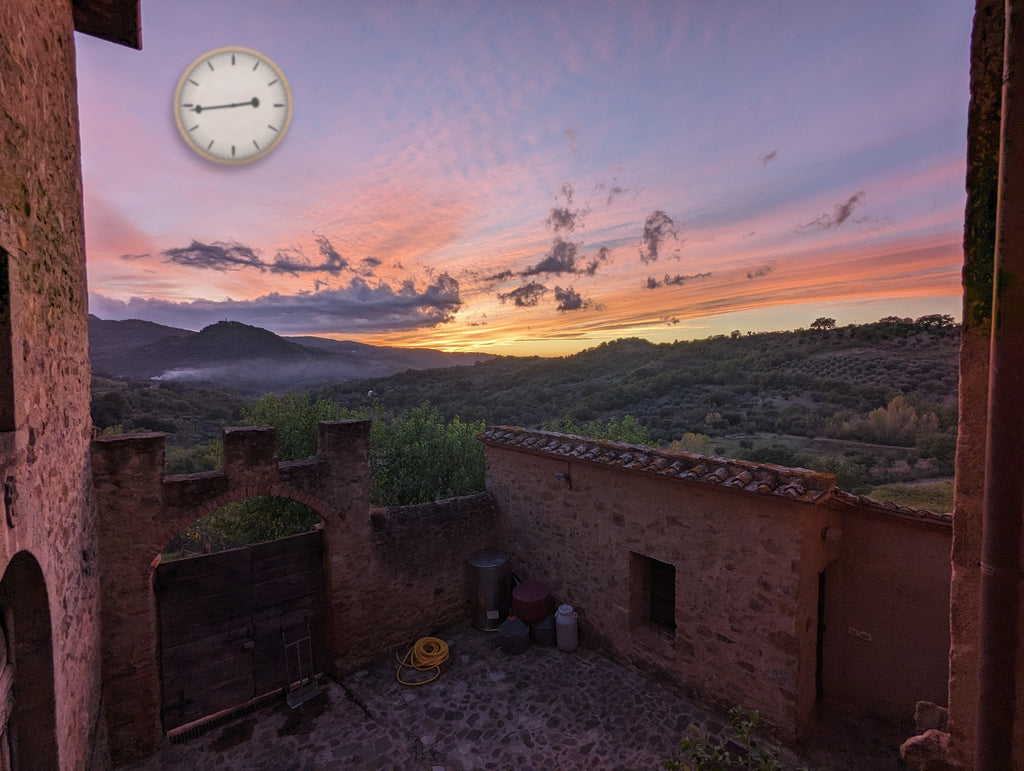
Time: **2:44**
